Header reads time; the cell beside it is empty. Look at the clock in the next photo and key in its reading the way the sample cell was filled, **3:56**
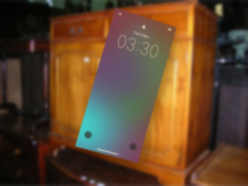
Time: **3:30**
